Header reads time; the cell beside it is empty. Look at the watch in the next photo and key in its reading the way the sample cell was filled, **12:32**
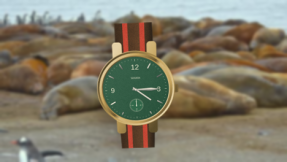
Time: **4:15**
